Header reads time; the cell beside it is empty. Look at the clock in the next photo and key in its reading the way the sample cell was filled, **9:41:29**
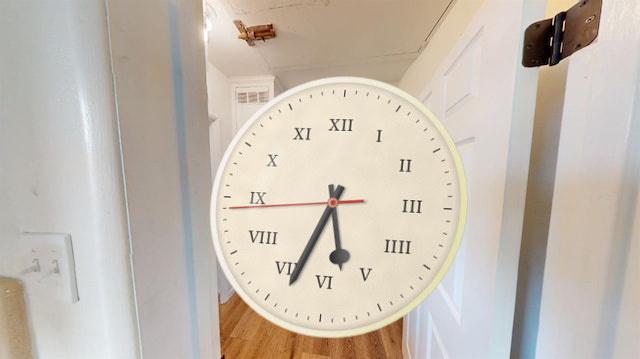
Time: **5:33:44**
